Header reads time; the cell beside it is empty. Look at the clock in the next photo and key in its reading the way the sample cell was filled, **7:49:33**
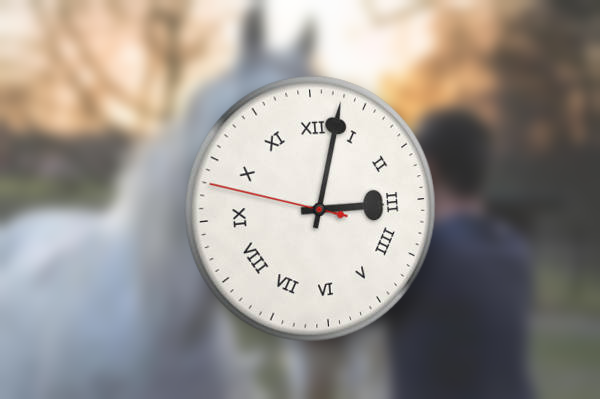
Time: **3:02:48**
